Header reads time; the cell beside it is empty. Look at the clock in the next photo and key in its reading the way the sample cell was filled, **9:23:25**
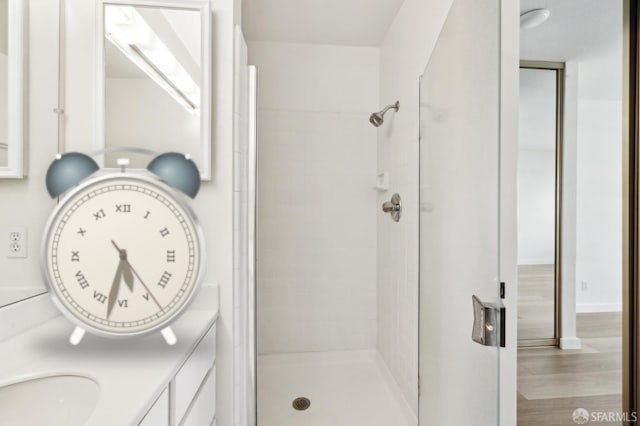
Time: **5:32:24**
